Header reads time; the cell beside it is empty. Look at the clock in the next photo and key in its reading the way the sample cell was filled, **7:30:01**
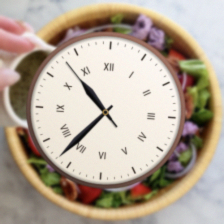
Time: **10:36:53**
